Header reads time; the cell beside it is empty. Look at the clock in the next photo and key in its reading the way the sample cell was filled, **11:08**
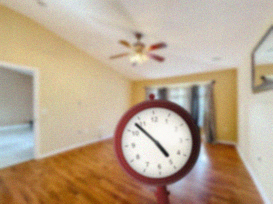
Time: **4:53**
